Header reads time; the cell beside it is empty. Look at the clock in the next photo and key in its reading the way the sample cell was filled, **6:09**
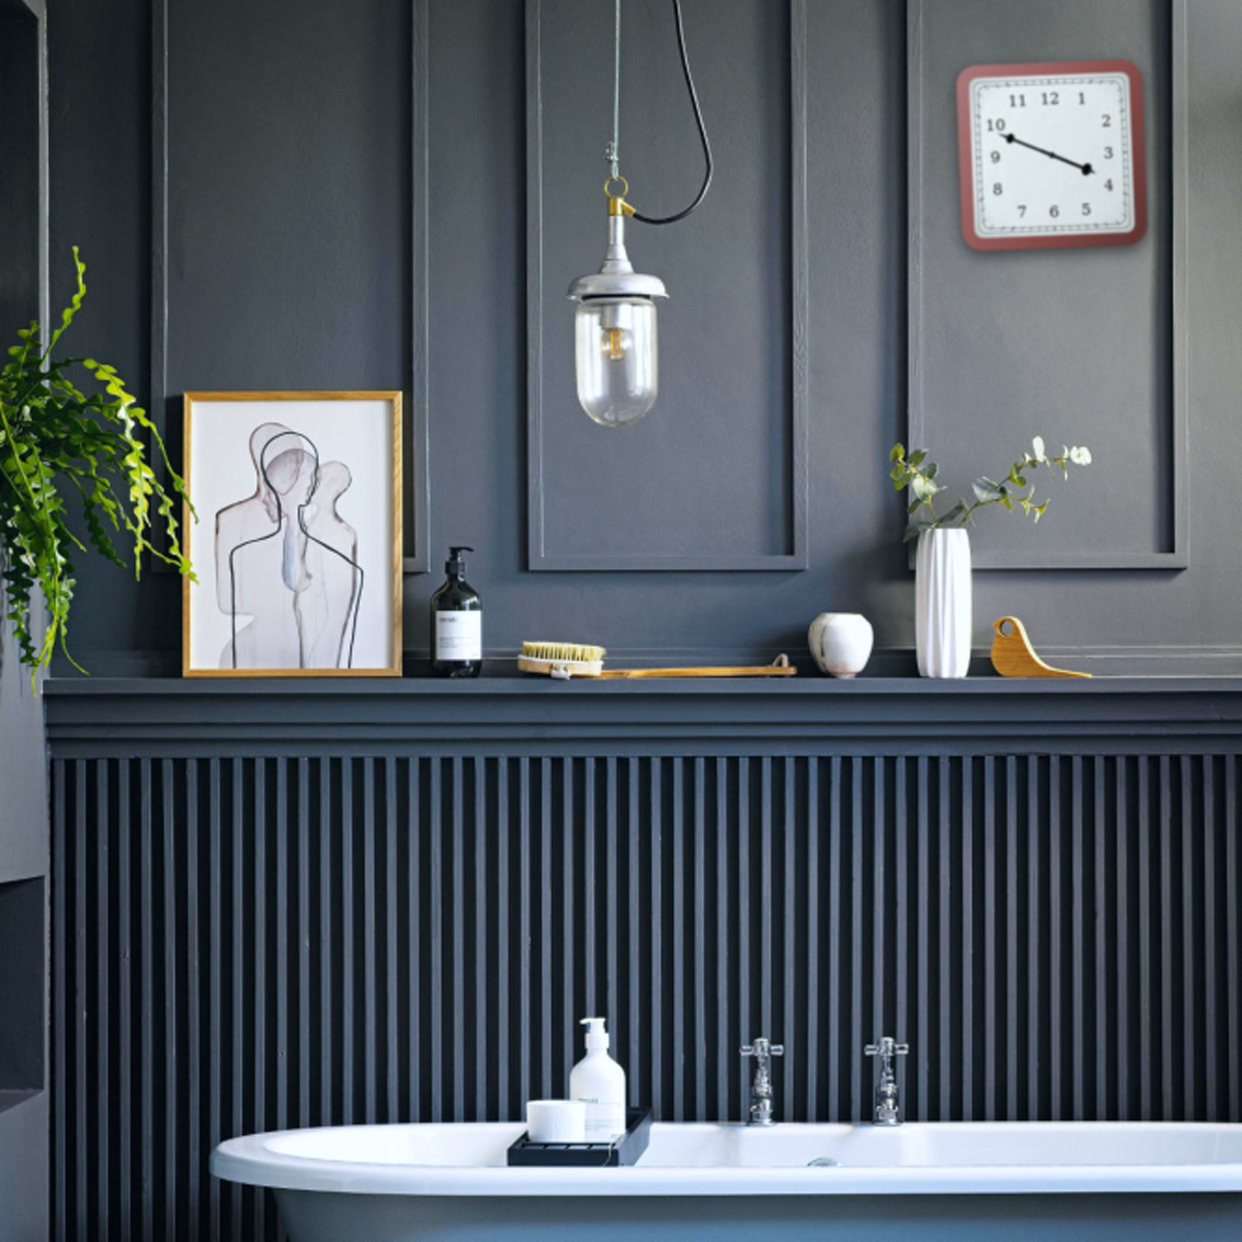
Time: **3:49**
